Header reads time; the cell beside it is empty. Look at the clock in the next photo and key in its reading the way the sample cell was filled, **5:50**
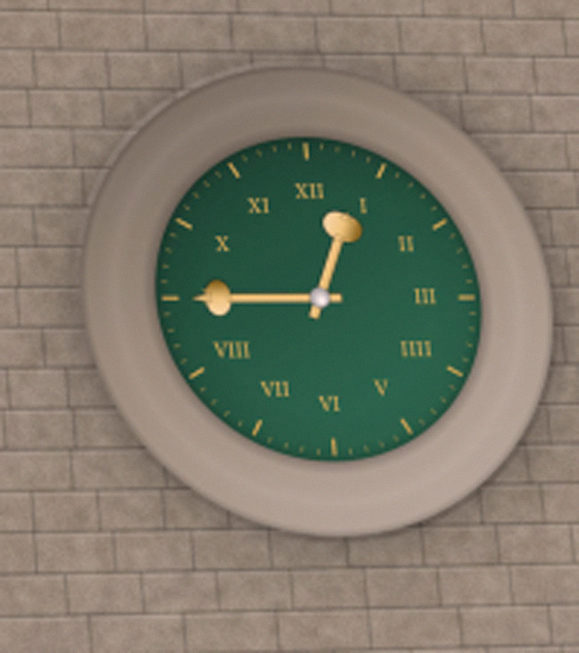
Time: **12:45**
